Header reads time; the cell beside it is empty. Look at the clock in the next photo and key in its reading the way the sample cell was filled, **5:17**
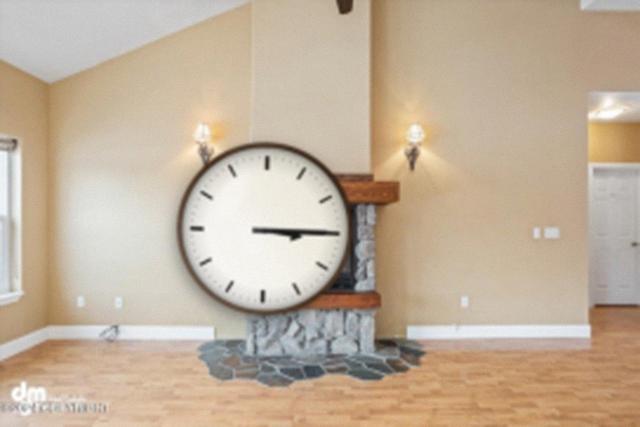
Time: **3:15**
